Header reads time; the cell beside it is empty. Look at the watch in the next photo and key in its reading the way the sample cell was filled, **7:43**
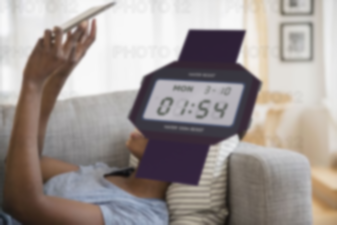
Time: **1:54**
